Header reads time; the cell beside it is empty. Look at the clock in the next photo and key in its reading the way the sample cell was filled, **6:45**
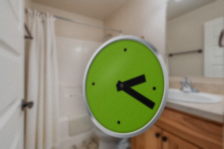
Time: **2:19**
